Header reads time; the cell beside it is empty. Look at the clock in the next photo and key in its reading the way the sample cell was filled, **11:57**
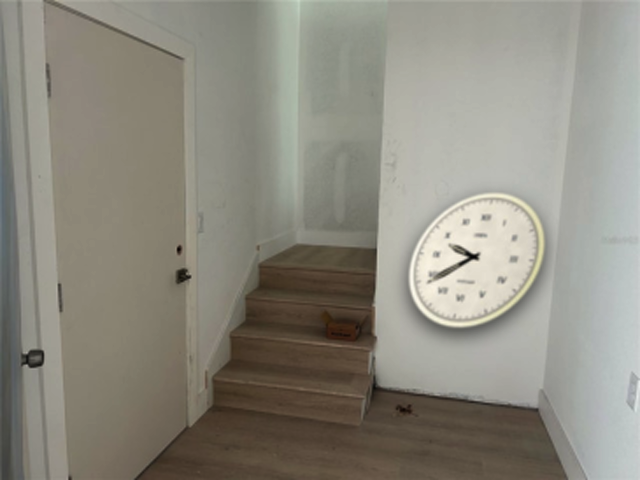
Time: **9:39**
